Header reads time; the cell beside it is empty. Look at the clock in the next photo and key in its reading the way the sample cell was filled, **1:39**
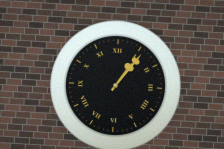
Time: **1:06**
